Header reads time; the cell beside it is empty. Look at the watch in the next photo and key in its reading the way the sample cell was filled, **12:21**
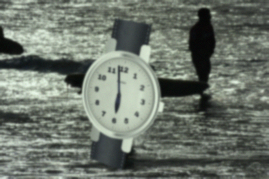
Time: **5:58**
